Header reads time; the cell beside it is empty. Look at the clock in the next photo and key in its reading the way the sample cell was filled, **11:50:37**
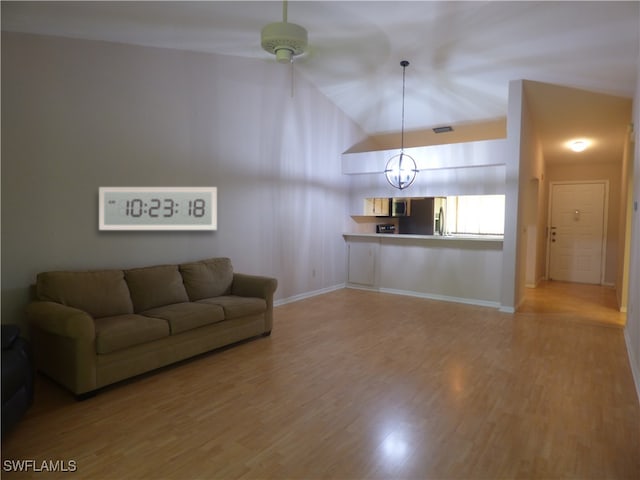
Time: **10:23:18**
